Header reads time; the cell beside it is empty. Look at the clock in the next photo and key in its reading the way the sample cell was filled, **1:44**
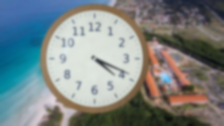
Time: **4:19**
